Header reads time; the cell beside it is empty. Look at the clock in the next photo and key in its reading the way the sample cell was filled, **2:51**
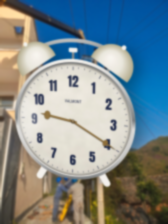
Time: **9:20**
